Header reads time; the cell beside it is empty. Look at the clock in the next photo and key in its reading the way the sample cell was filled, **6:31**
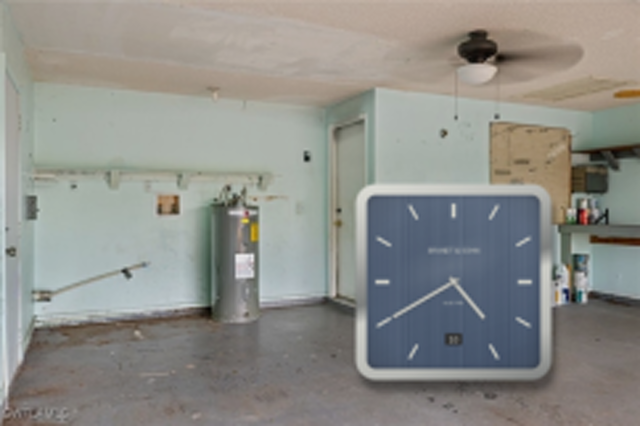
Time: **4:40**
